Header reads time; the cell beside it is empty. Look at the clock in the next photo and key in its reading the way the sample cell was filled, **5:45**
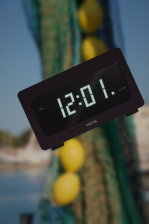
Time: **12:01**
